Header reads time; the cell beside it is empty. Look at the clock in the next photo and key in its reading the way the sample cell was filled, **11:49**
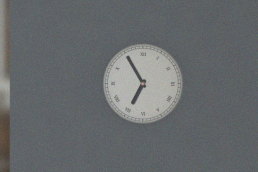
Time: **6:55**
